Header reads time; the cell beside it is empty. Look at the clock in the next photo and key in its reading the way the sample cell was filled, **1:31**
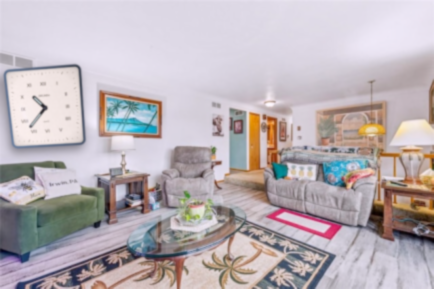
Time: **10:37**
